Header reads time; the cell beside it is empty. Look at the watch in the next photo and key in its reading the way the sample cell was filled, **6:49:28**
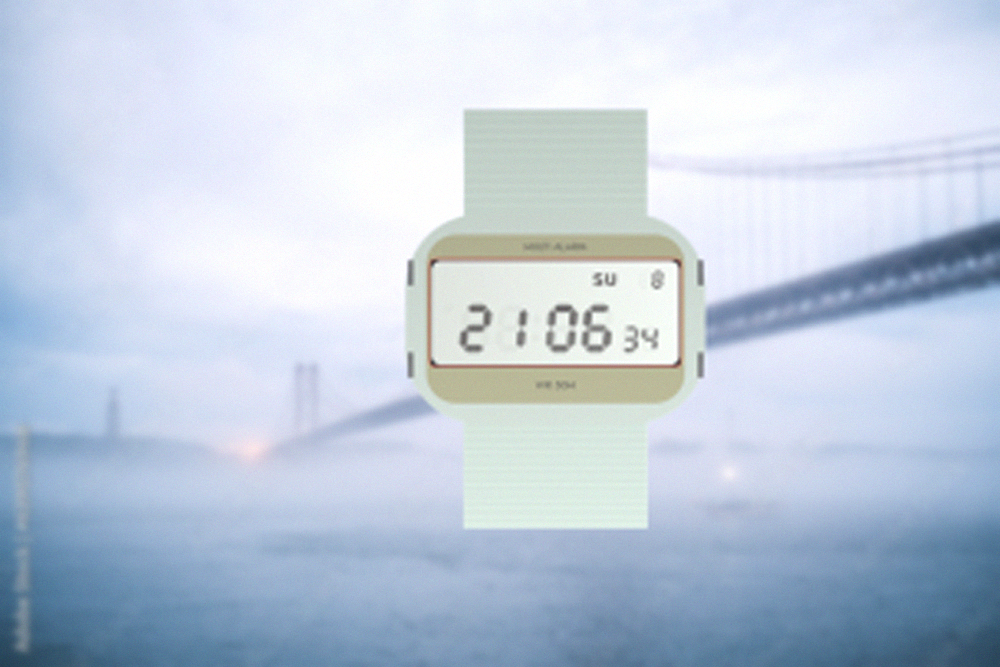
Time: **21:06:34**
